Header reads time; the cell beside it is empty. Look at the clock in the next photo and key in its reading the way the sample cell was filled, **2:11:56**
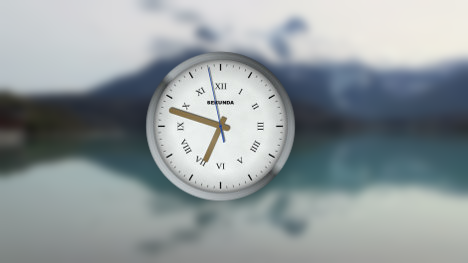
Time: **6:47:58**
